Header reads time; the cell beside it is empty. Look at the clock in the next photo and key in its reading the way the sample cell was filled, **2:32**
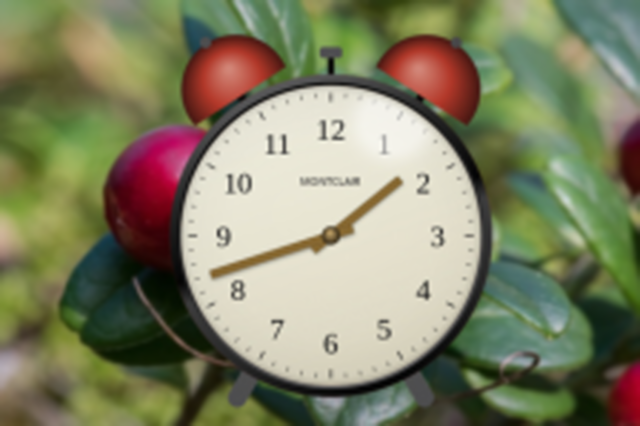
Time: **1:42**
